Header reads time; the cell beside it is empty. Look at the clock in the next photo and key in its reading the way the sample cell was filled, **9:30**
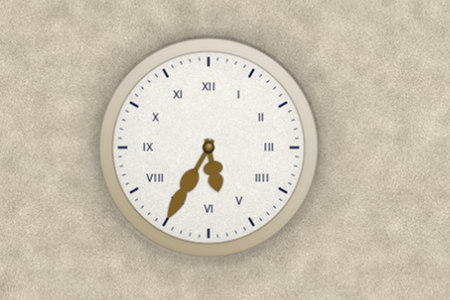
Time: **5:35**
